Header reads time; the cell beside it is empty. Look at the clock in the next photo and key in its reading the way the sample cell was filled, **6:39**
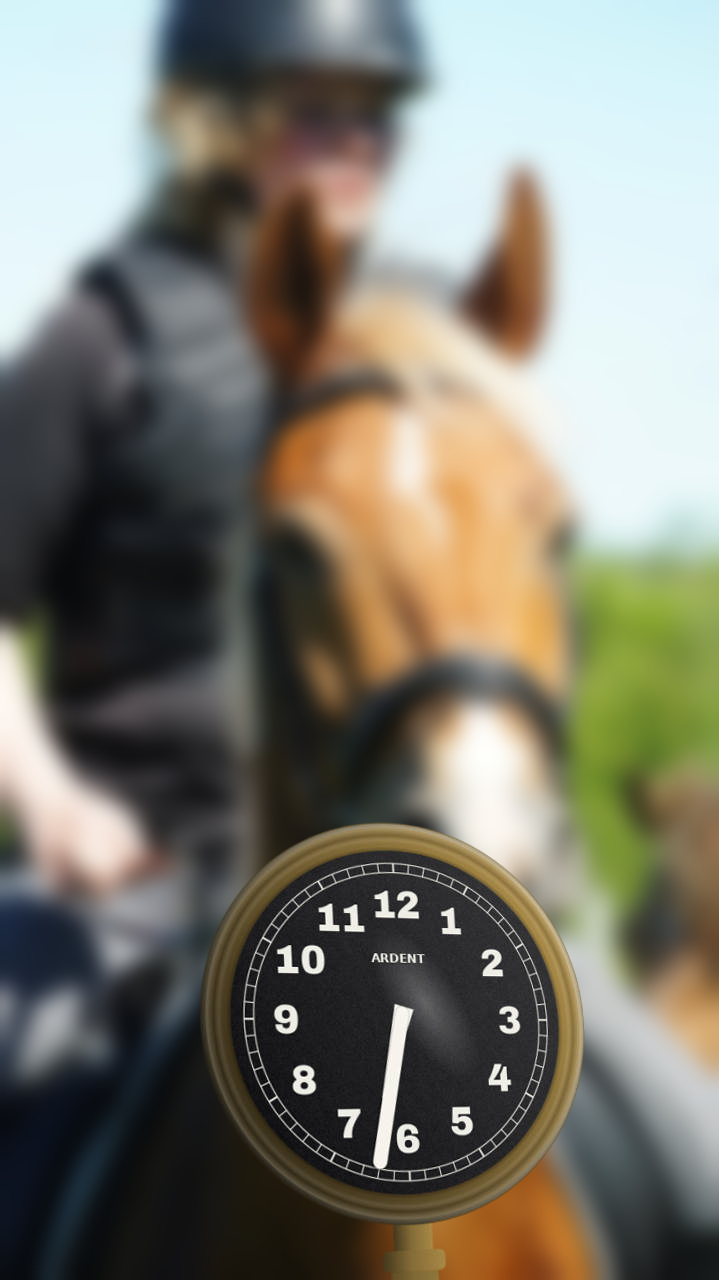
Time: **6:32**
